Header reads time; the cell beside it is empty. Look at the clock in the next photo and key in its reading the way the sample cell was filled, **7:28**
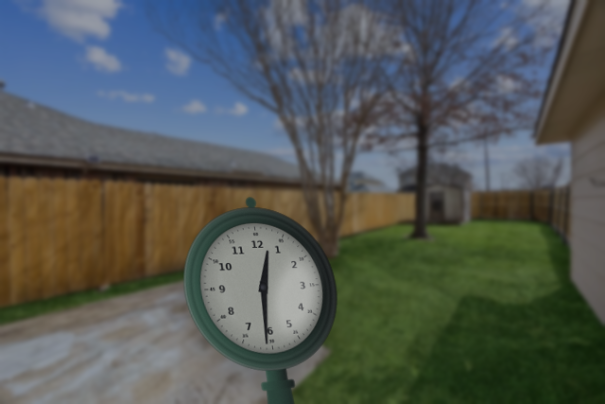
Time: **12:31**
